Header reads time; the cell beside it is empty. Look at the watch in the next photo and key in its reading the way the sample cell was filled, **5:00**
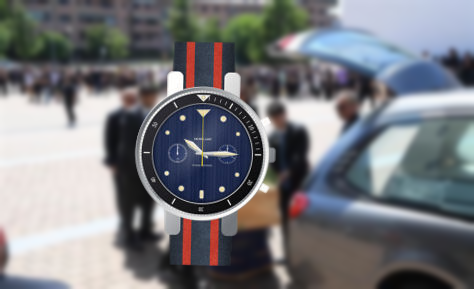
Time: **10:15**
